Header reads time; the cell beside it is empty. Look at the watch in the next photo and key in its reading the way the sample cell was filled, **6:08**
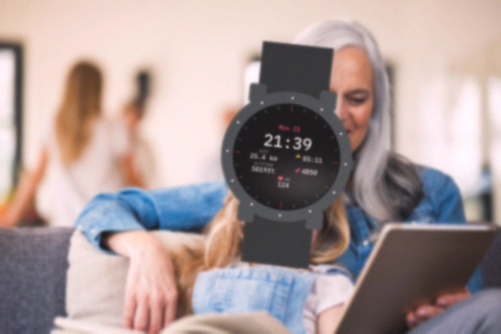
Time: **21:39**
